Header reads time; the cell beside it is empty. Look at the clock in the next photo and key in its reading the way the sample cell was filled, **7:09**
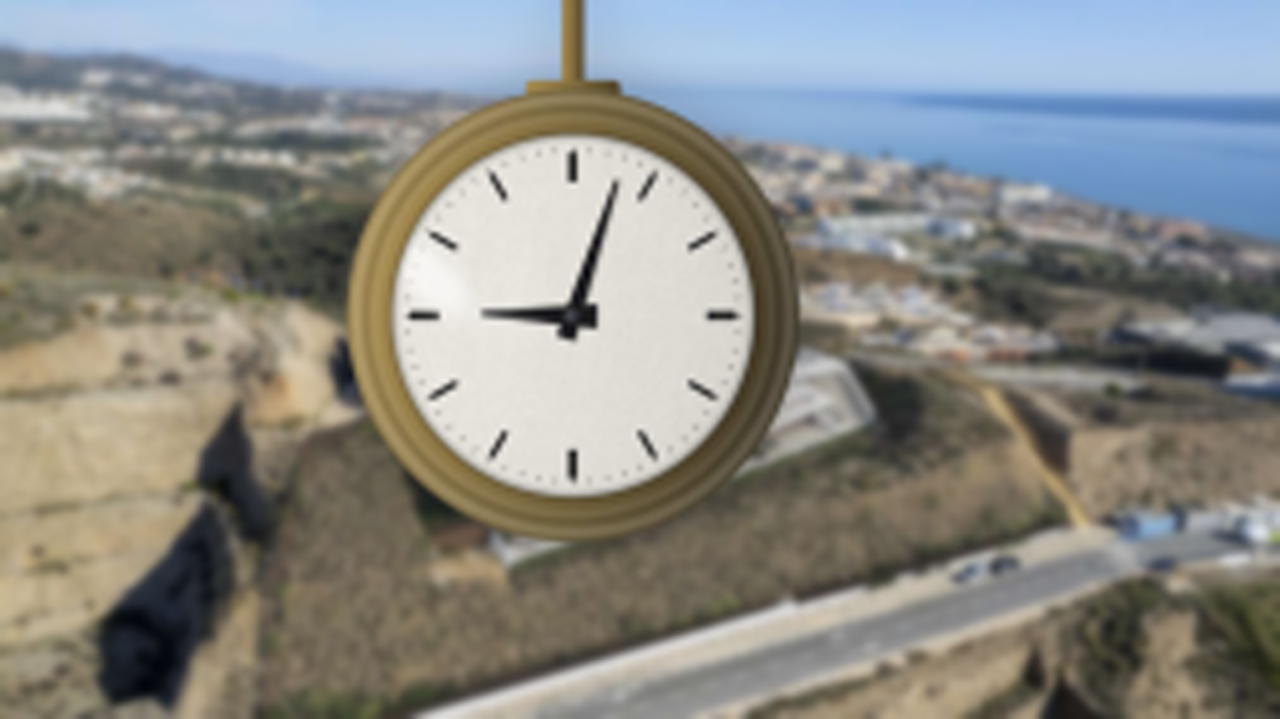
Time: **9:03**
